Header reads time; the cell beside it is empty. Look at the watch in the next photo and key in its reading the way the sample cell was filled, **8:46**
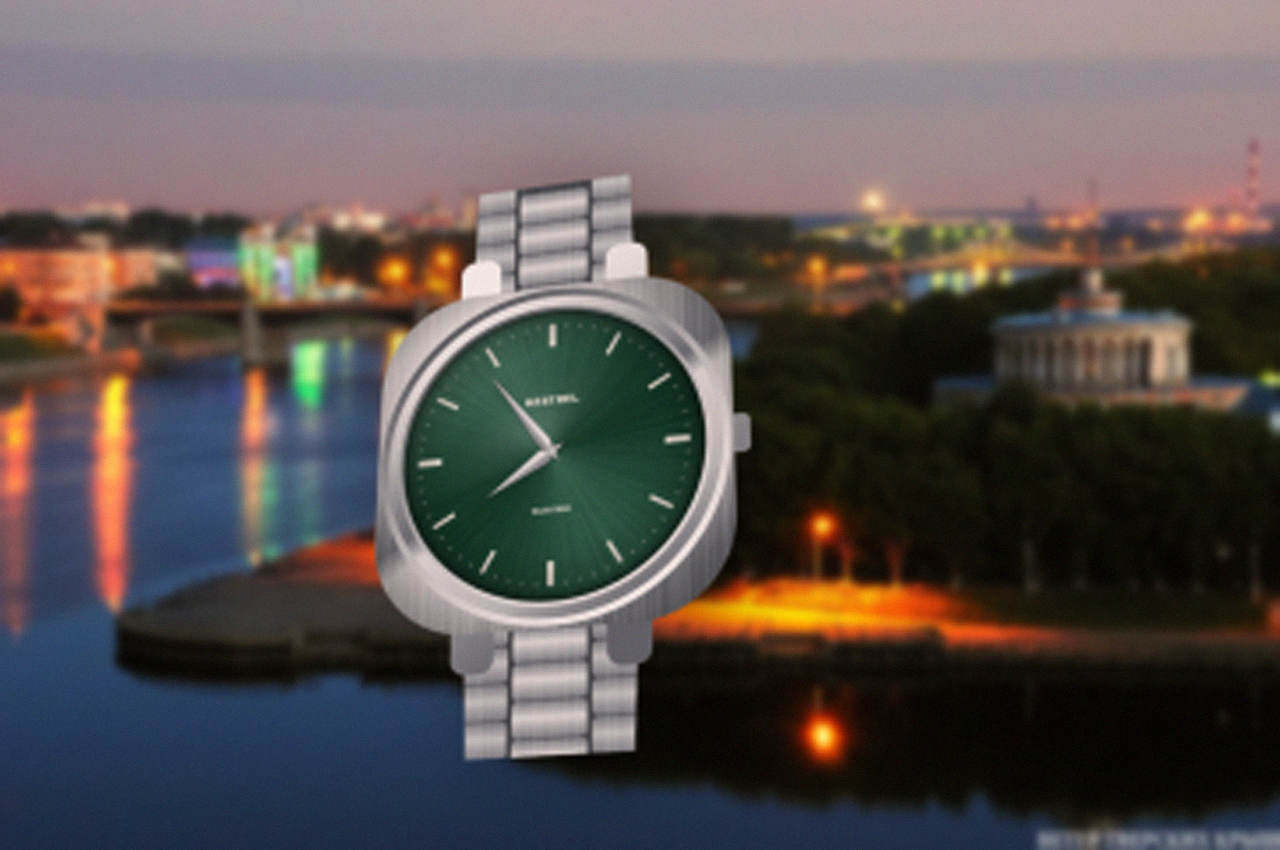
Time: **7:54**
